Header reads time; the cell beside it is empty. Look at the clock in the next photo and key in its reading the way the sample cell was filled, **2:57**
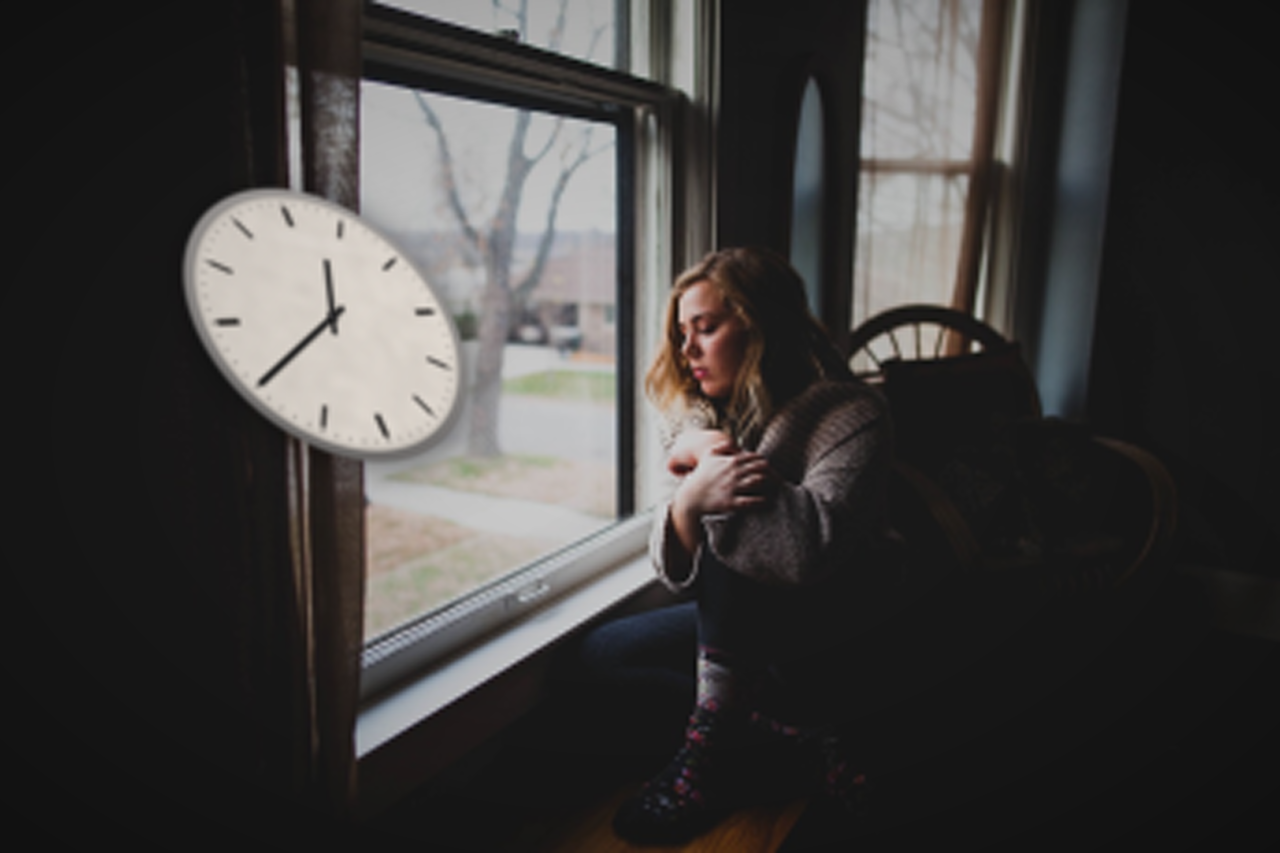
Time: **12:40**
